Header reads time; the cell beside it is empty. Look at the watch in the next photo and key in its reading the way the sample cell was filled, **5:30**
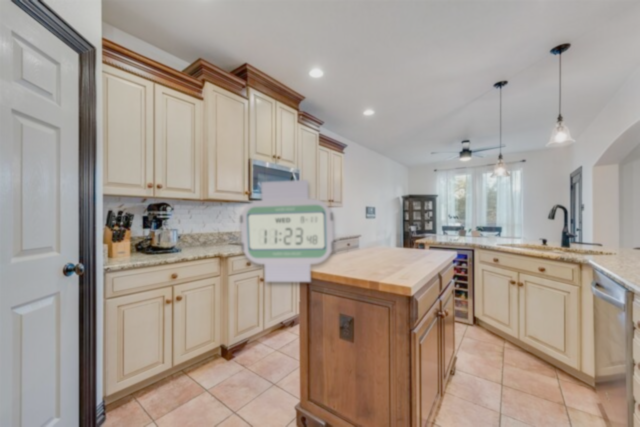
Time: **11:23**
